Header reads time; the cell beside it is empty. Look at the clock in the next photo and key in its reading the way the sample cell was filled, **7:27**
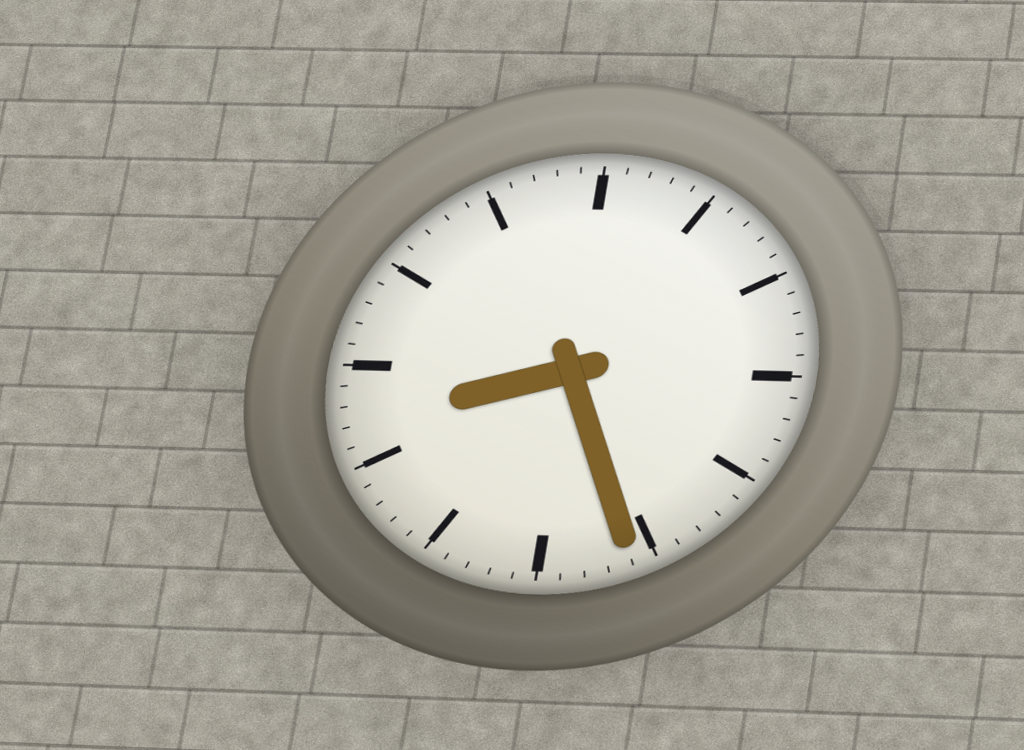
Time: **8:26**
